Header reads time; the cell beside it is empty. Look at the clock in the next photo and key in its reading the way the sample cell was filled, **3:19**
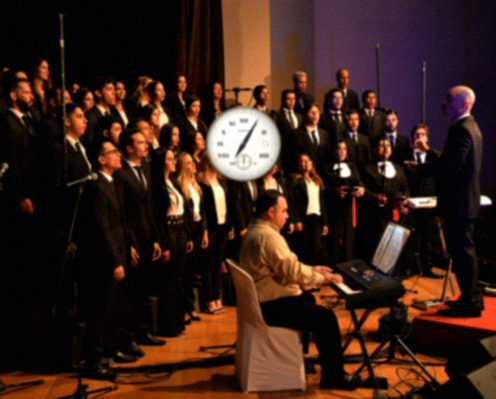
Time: **7:05**
